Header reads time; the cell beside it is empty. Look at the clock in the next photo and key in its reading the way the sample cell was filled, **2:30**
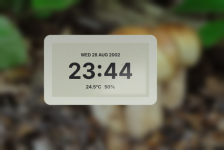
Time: **23:44**
